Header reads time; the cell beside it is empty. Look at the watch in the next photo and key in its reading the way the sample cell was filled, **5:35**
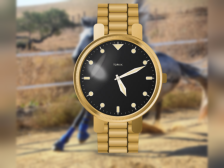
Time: **5:11**
